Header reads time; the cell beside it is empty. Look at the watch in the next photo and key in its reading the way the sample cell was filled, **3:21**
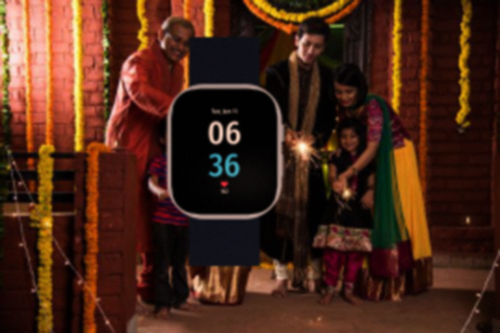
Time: **6:36**
